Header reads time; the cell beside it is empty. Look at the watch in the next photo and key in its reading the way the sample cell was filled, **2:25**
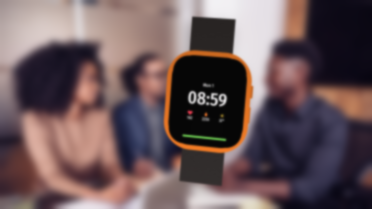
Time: **8:59**
